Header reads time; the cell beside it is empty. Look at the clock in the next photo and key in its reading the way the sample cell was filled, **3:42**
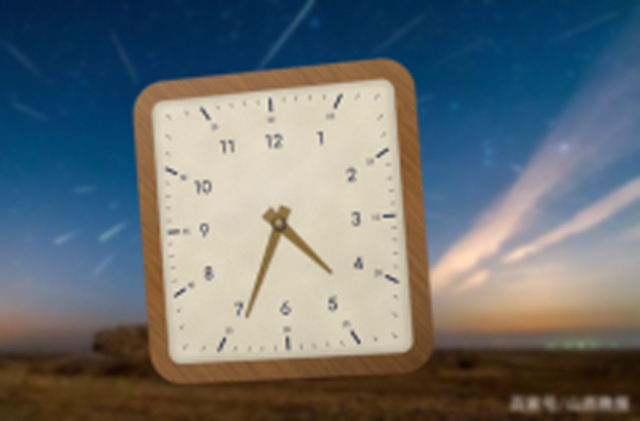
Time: **4:34**
